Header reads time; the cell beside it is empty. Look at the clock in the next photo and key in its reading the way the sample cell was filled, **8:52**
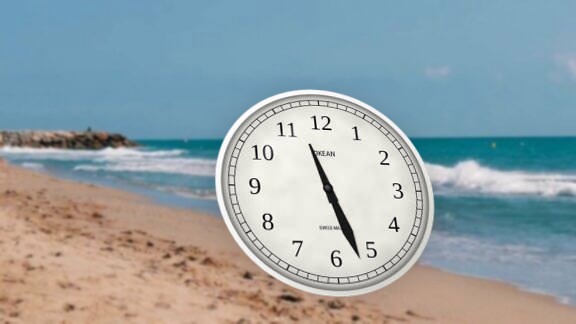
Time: **11:27**
